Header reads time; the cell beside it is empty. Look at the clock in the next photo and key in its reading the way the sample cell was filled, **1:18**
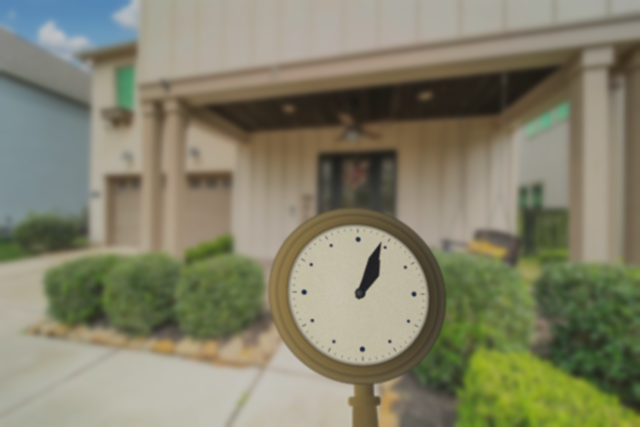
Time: **1:04**
